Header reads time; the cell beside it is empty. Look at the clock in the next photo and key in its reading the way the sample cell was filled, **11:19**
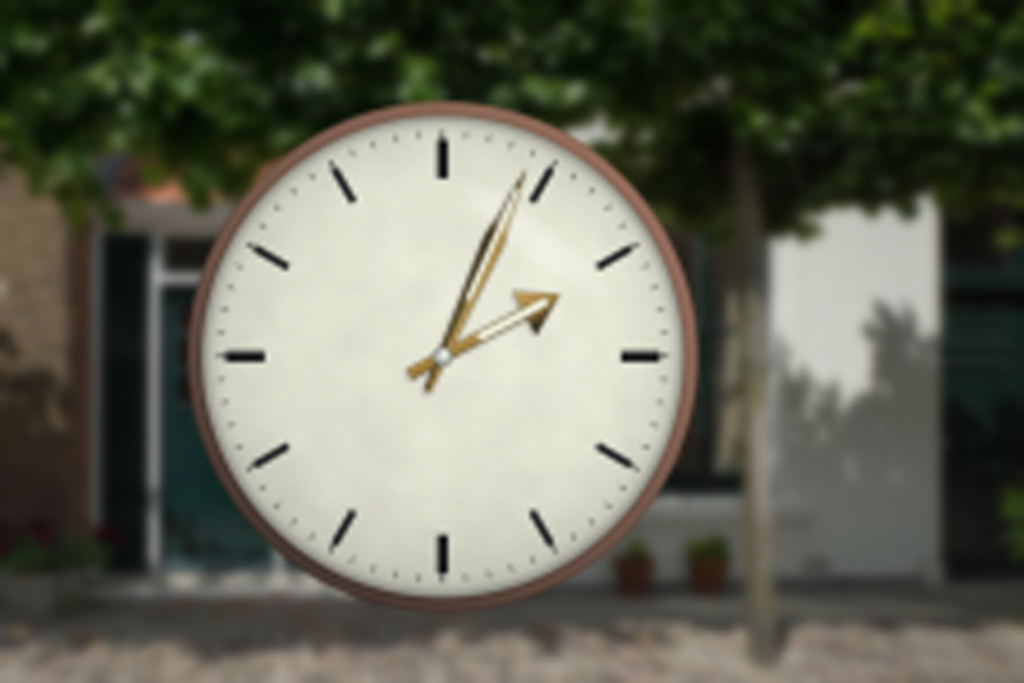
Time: **2:04**
